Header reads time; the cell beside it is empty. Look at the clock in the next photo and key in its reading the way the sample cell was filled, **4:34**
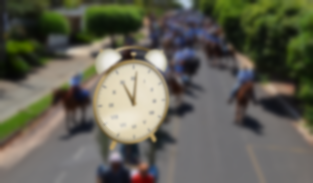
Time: **11:01**
